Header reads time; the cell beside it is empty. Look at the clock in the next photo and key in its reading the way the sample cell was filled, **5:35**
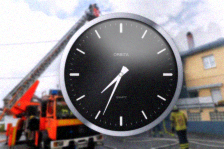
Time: **7:34**
